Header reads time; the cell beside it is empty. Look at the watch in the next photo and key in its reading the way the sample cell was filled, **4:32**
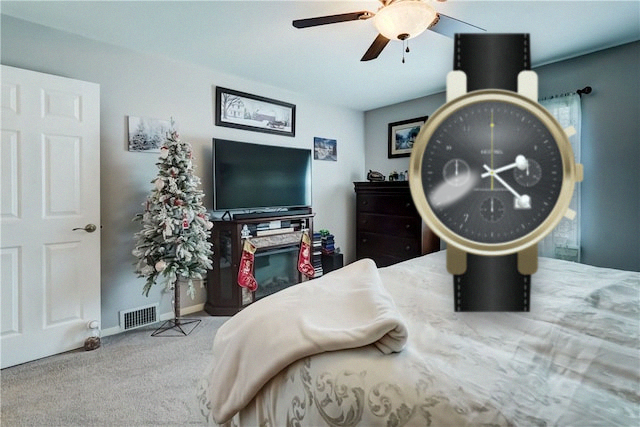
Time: **2:22**
